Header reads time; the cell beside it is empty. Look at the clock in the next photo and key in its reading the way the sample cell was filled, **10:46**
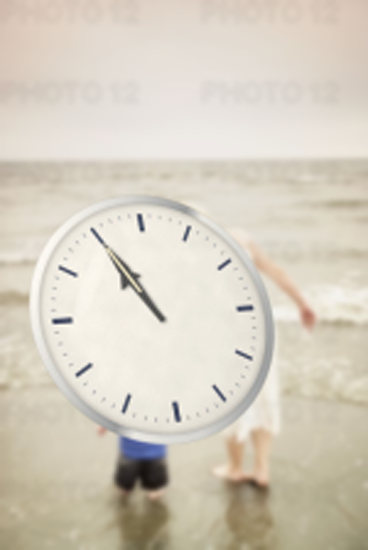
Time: **10:55**
